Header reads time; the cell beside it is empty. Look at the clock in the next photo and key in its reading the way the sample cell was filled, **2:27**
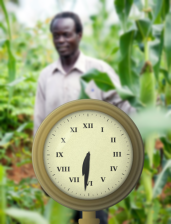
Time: **6:31**
